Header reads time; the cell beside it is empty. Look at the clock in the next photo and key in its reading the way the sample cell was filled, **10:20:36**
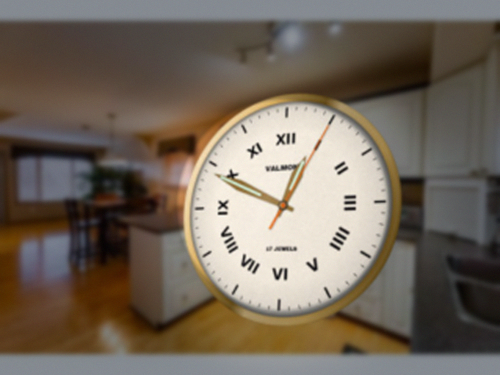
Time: **12:49:05**
